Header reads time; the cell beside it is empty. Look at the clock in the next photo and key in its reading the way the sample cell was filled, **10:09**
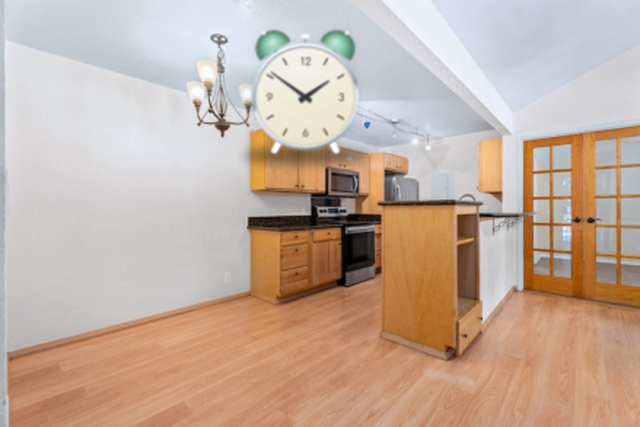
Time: **1:51**
